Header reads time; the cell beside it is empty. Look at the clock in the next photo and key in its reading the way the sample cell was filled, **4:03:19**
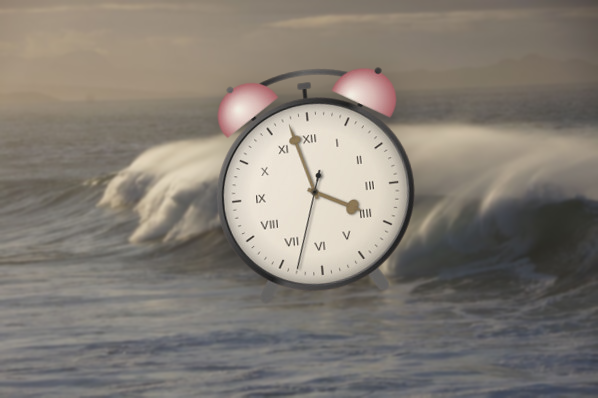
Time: **3:57:33**
